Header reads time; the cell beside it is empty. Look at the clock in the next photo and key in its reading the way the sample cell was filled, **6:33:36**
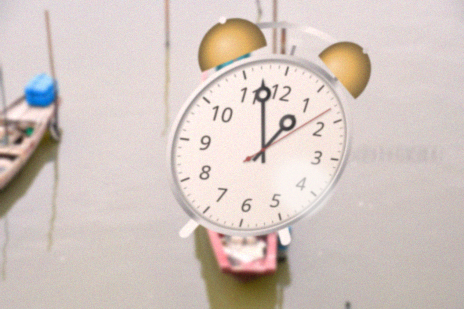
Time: **12:57:08**
